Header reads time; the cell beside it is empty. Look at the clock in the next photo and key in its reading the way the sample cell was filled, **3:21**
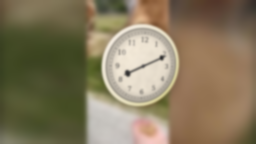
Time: **8:11**
